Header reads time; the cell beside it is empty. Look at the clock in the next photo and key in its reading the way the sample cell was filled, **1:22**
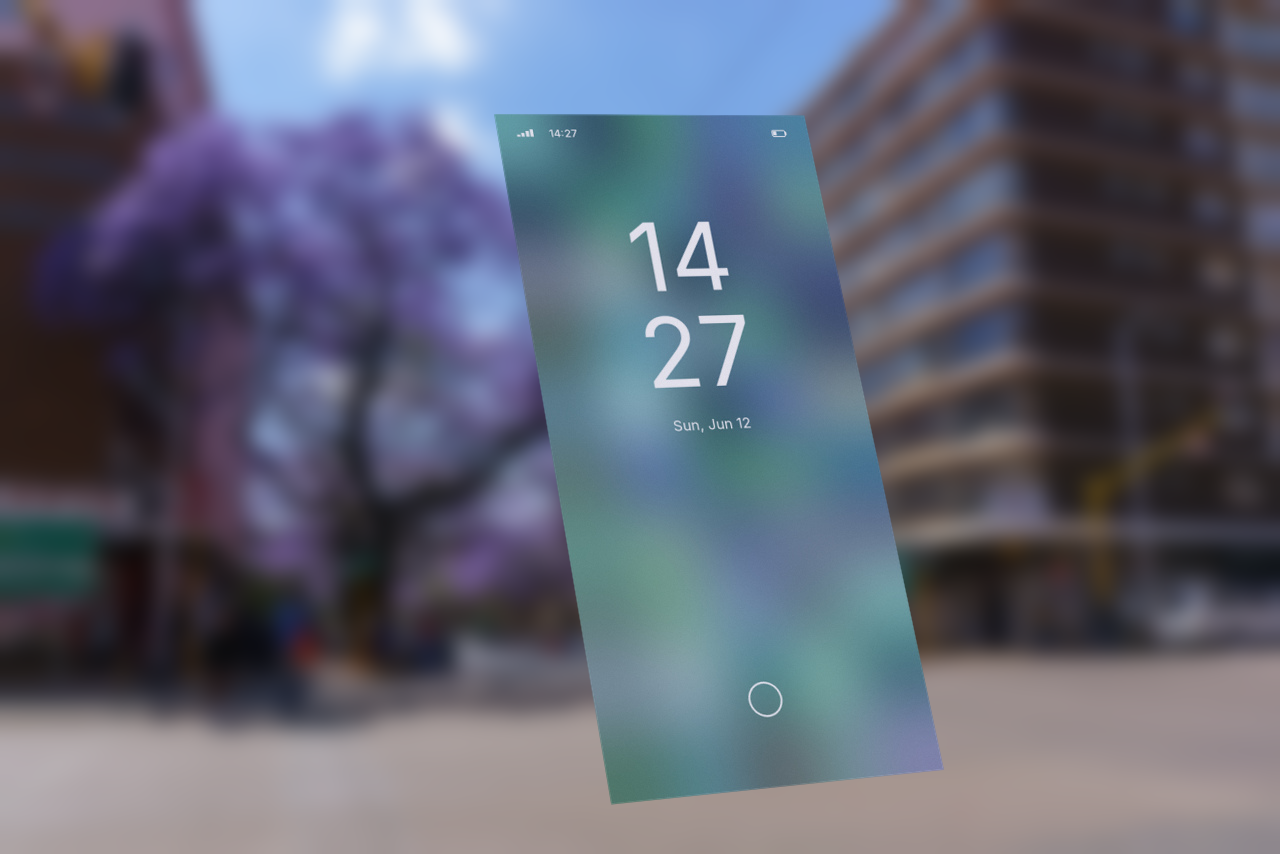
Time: **14:27**
